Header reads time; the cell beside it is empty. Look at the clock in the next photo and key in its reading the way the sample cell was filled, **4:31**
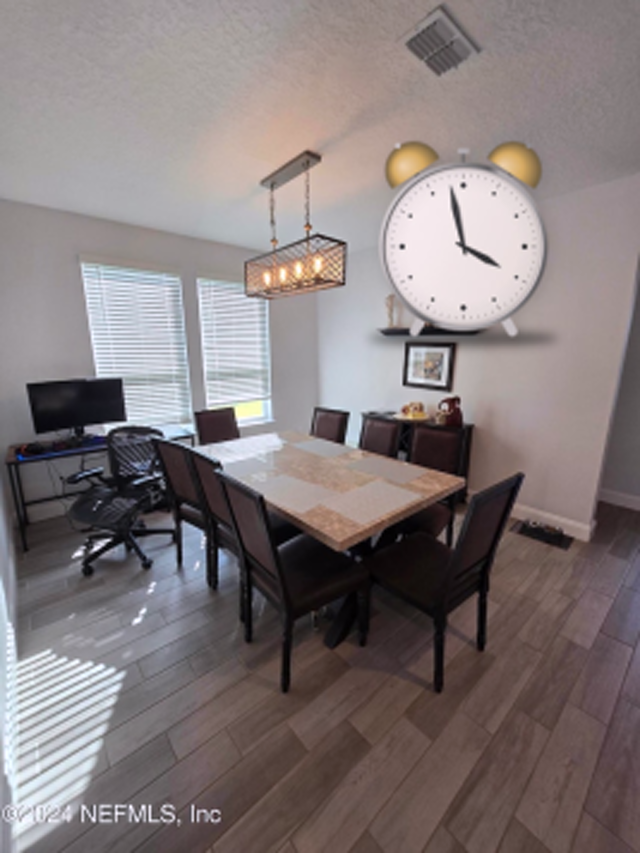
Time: **3:58**
